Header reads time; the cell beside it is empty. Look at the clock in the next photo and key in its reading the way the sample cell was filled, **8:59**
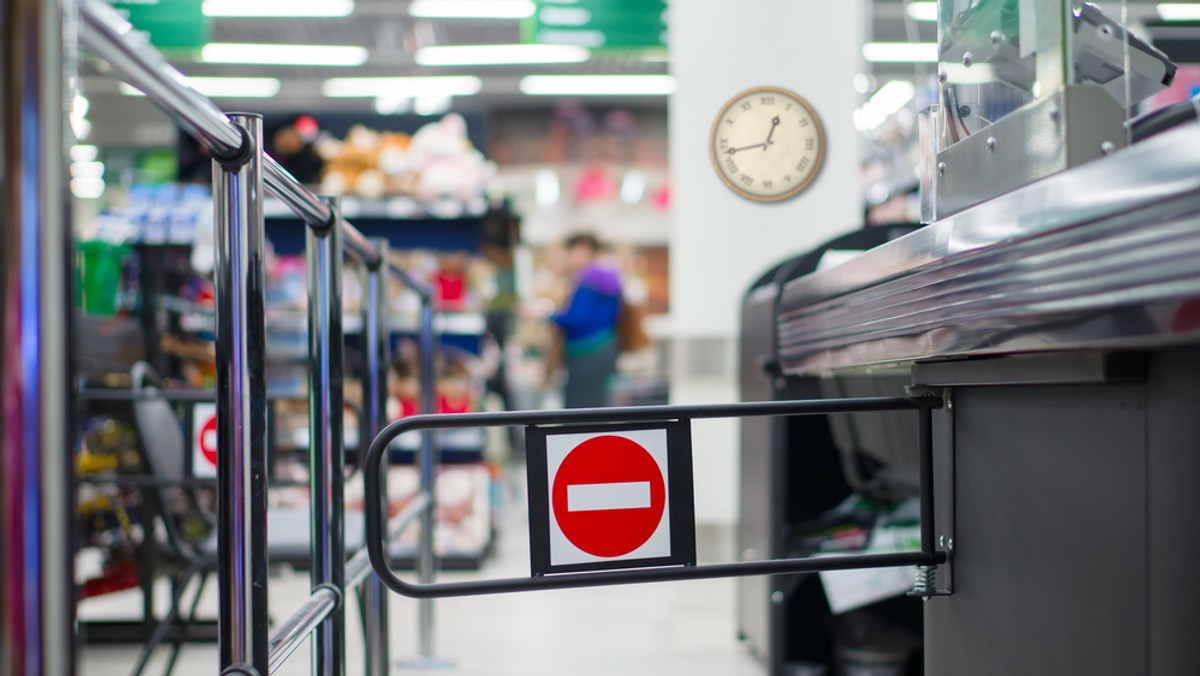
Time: **12:43**
